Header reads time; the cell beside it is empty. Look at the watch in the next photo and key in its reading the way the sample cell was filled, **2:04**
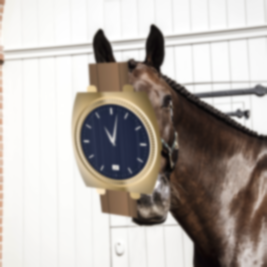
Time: **11:02**
